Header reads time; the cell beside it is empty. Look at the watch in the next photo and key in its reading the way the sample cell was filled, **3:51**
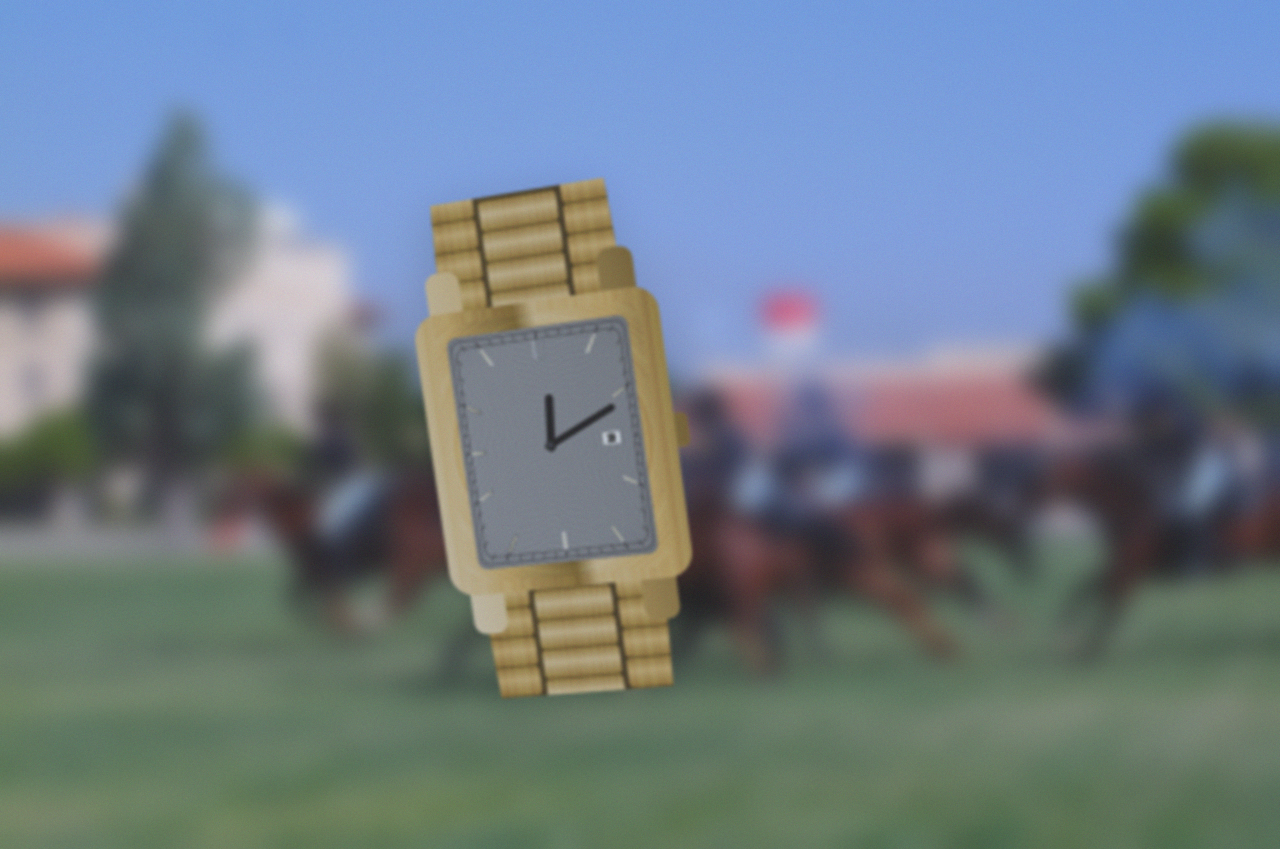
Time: **12:11**
